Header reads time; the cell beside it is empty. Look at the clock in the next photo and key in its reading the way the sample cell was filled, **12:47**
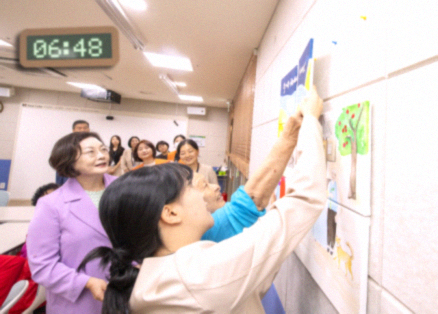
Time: **6:48**
